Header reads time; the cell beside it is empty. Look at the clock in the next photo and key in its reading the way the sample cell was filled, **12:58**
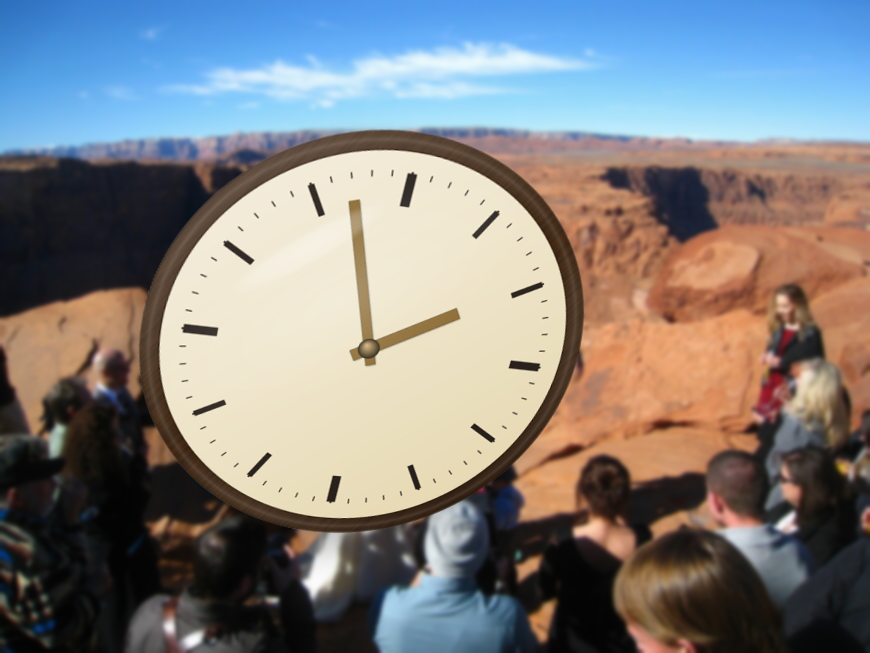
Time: **1:57**
